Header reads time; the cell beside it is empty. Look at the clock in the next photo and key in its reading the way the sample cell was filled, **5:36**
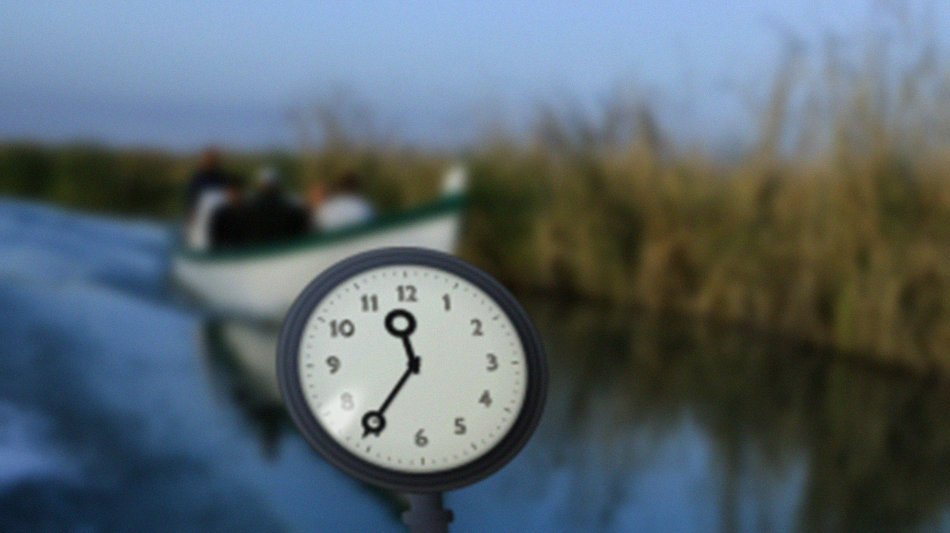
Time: **11:36**
